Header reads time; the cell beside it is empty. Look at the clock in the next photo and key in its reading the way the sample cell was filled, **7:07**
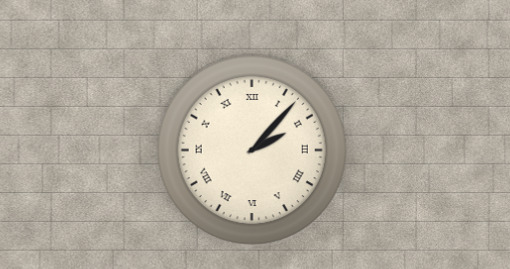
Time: **2:07**
